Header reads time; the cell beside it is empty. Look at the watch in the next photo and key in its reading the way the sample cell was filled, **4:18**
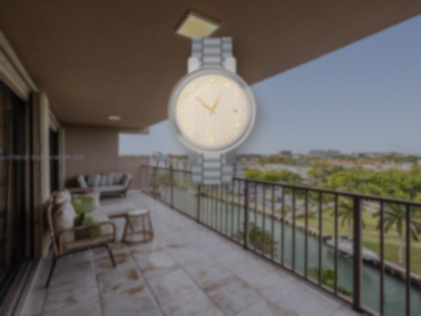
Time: **12:52**
